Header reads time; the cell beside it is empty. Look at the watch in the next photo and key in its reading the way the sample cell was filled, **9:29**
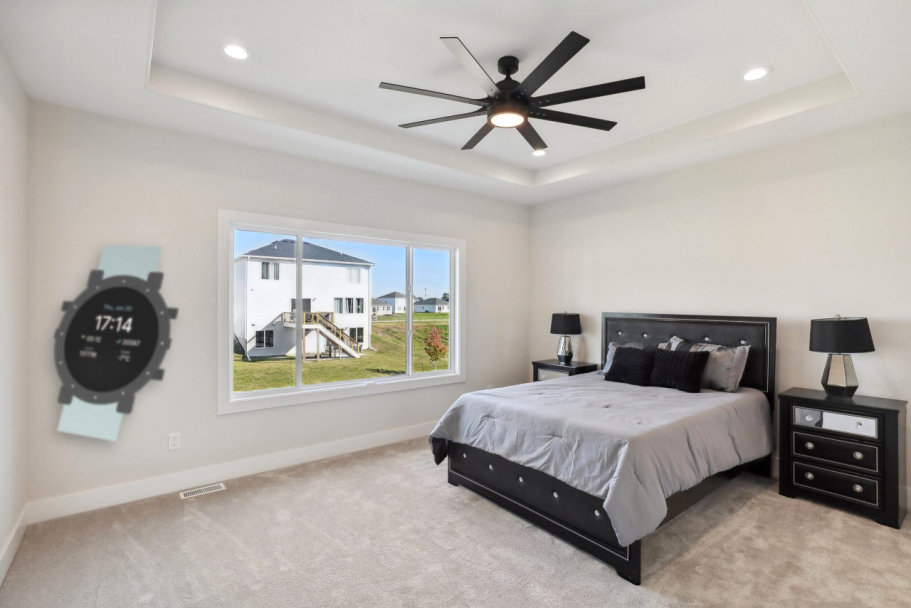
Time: **17:14**
